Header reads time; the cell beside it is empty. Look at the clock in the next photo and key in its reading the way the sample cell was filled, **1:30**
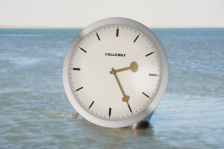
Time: **2:25**
